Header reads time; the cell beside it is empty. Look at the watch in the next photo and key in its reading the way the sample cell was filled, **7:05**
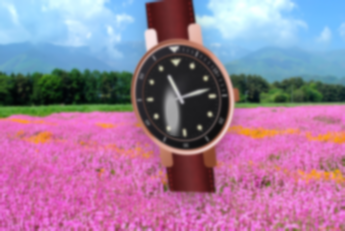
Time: **11:13**
